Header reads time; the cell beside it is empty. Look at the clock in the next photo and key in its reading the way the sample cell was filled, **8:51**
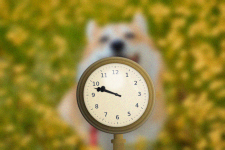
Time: **9:48**
